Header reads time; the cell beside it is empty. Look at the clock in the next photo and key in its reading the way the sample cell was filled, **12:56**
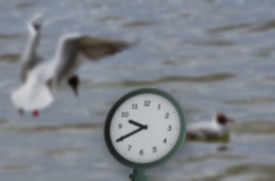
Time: **9:40**
